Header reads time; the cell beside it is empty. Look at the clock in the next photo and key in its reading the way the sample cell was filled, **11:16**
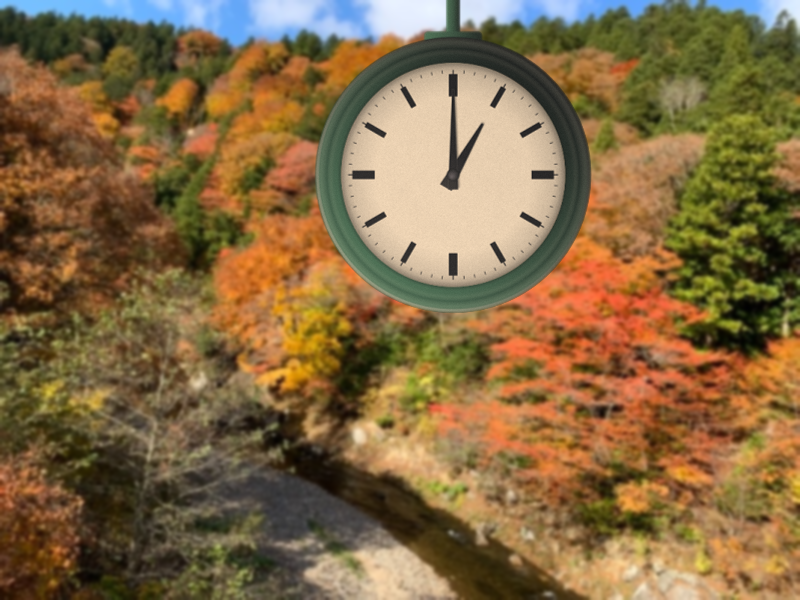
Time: **1:00**
